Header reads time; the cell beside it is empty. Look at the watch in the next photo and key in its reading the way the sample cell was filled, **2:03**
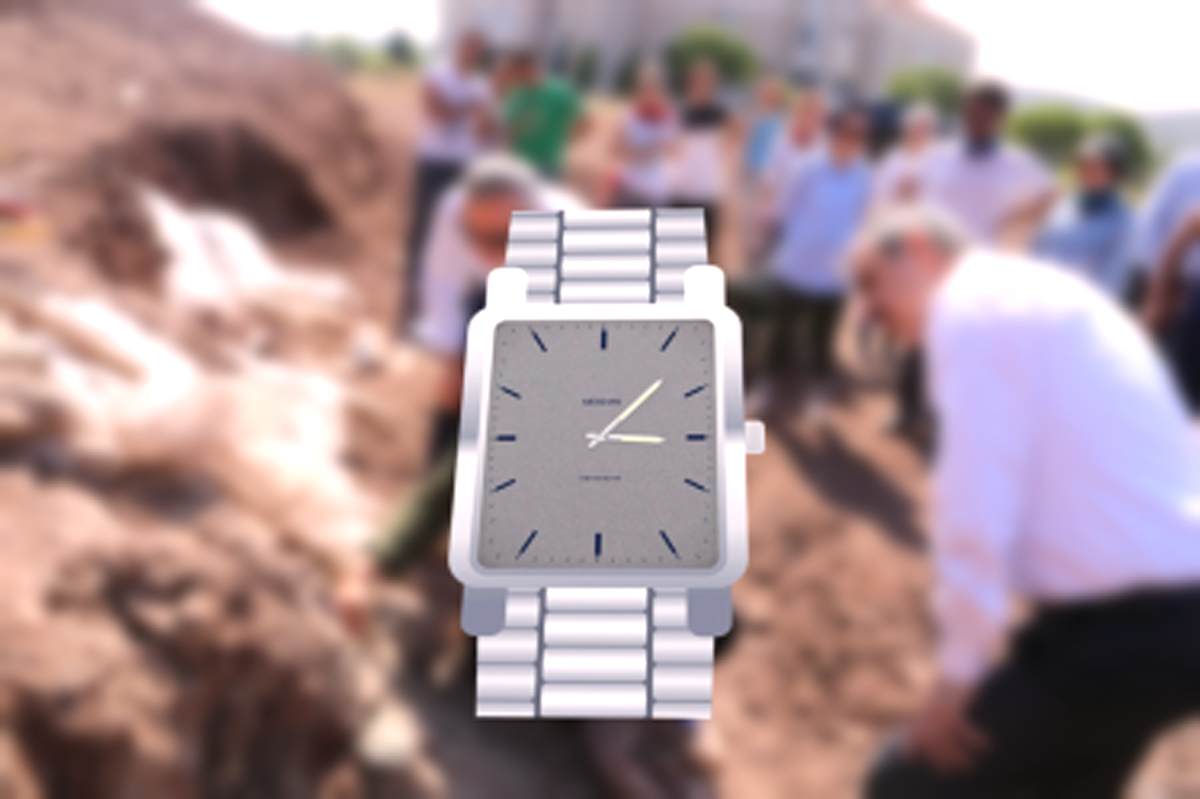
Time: **3:07**
